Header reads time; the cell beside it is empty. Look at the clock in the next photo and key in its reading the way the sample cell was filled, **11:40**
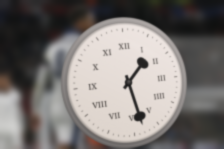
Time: **1:28**
